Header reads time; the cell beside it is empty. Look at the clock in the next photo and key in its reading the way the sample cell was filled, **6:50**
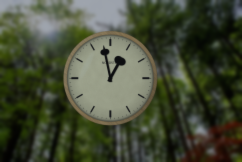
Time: **12:58**
